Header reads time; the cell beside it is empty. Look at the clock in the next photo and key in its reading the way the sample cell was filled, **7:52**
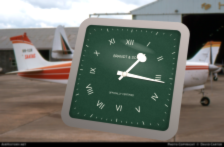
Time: **1:16**
